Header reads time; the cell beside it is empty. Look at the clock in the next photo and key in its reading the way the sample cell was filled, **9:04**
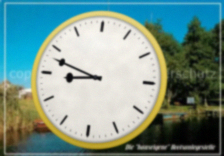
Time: **8:48**
